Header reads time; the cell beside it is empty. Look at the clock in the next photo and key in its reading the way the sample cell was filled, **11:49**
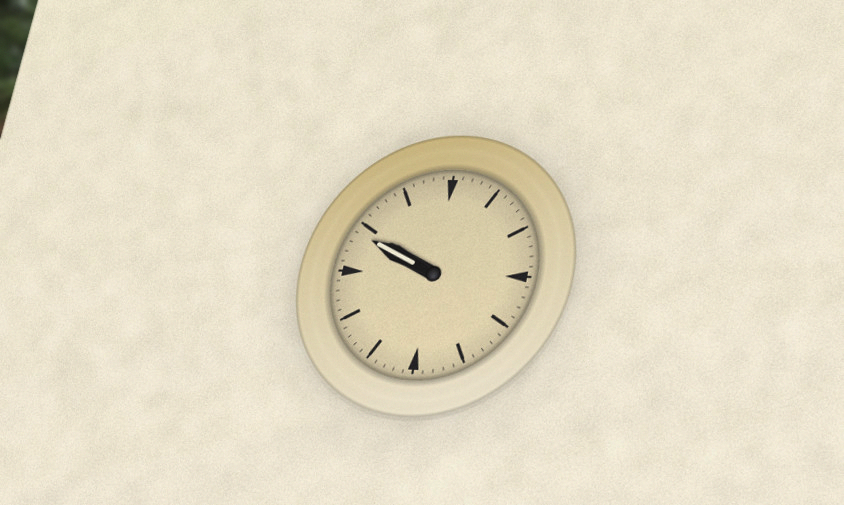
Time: **9:49**
